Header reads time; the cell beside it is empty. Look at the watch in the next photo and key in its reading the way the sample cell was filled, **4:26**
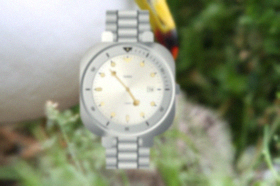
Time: **4:53**
